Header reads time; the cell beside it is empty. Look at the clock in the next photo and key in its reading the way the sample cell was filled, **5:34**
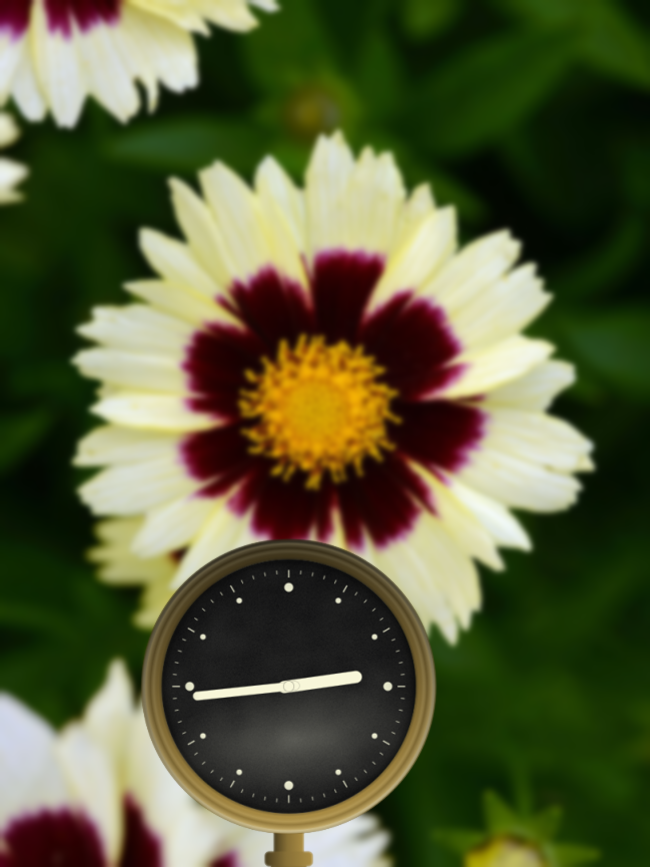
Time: **2:44**
